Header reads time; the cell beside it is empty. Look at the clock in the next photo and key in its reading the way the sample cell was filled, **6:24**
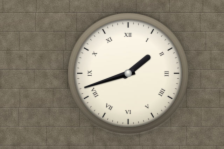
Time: **1:42**
